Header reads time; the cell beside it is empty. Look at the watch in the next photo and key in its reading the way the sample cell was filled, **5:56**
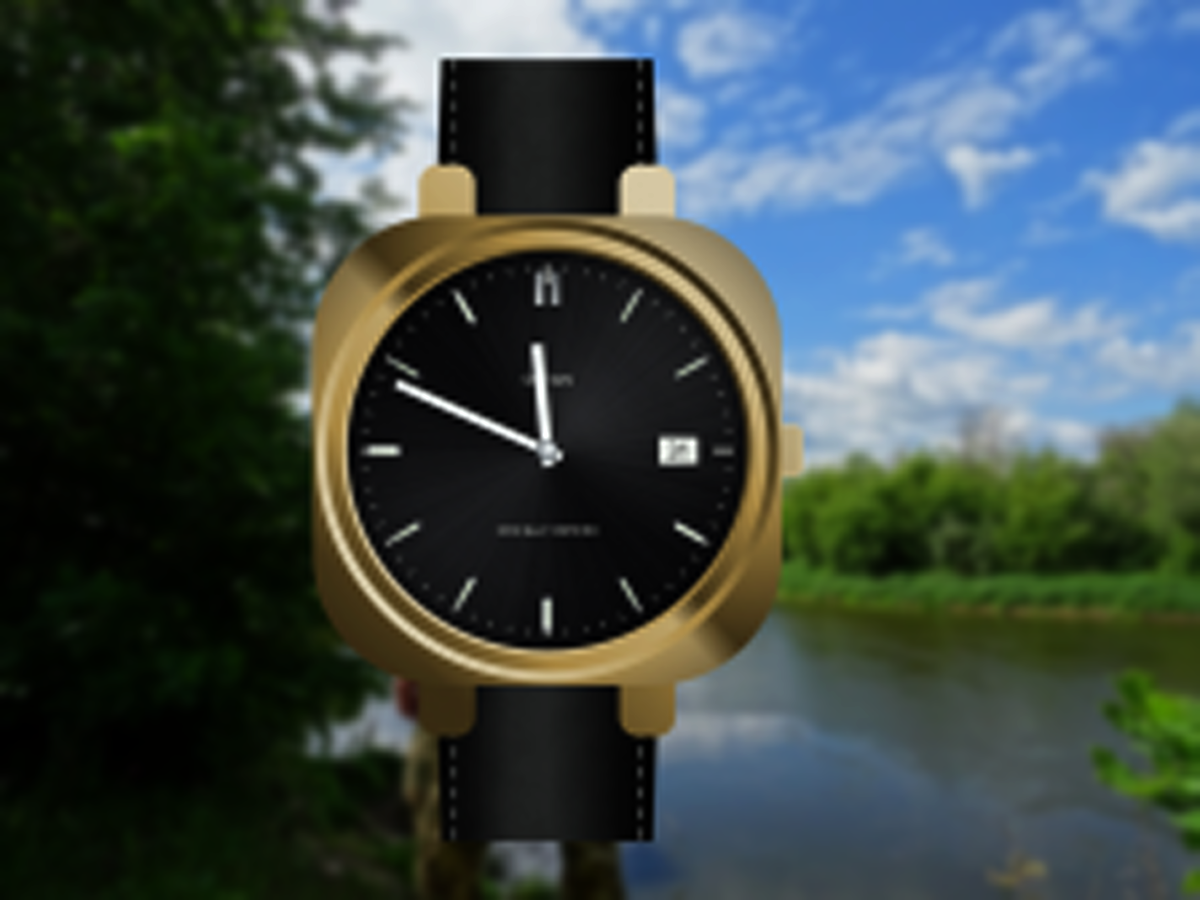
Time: **11:49**
